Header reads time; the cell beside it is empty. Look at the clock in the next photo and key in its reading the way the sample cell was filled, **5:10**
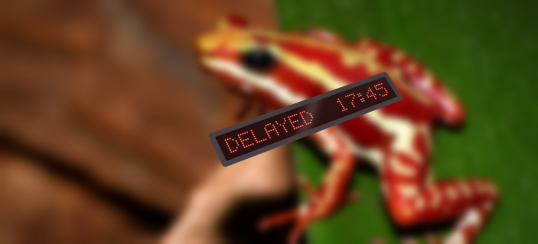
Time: **17:45**
